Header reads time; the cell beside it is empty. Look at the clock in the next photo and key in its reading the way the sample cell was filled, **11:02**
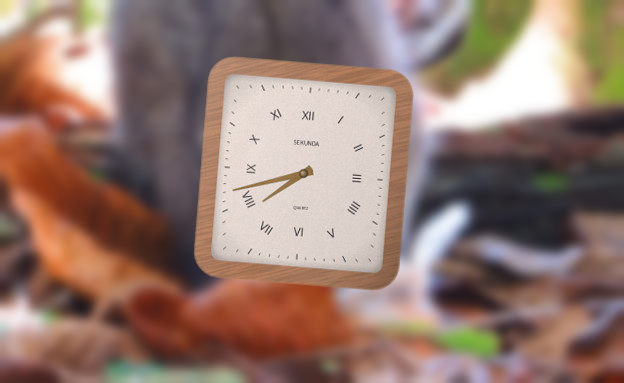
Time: **7:42**
